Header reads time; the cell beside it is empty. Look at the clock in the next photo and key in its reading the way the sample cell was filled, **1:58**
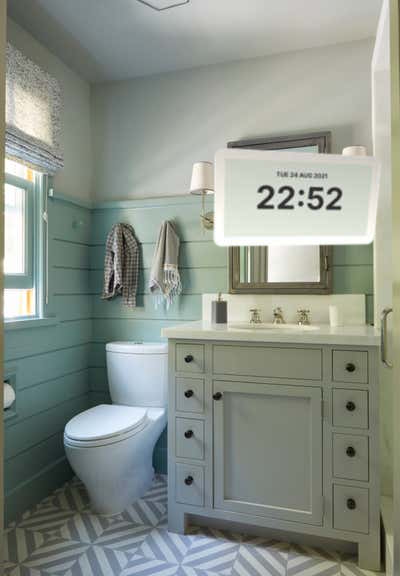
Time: **22:52**
